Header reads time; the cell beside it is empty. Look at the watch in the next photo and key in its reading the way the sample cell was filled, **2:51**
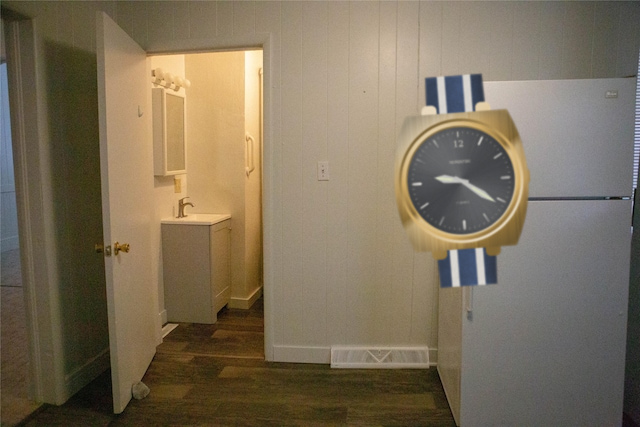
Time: **9:21**
